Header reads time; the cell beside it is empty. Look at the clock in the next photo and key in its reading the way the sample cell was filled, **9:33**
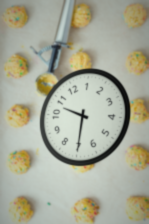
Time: **10:35**
